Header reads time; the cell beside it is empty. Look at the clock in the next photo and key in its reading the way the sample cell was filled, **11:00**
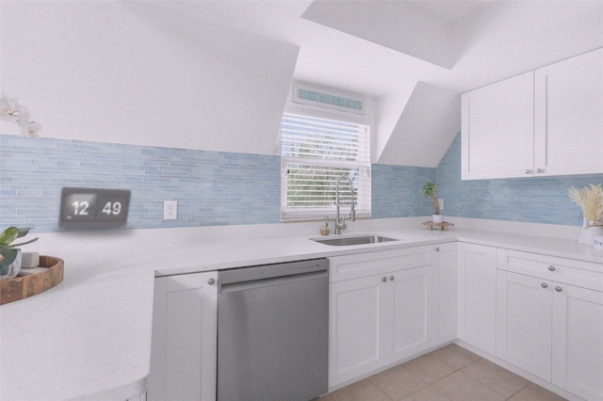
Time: **12:49**
